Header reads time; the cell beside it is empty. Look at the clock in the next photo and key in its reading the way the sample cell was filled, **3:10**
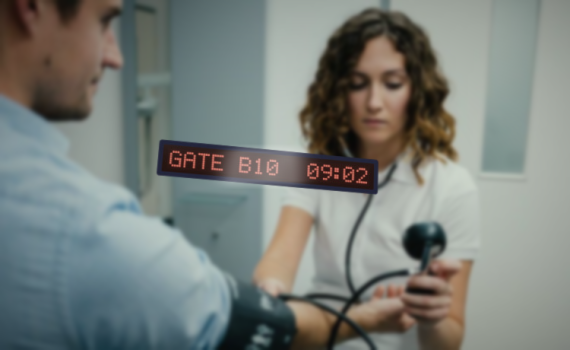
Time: **9:02**
